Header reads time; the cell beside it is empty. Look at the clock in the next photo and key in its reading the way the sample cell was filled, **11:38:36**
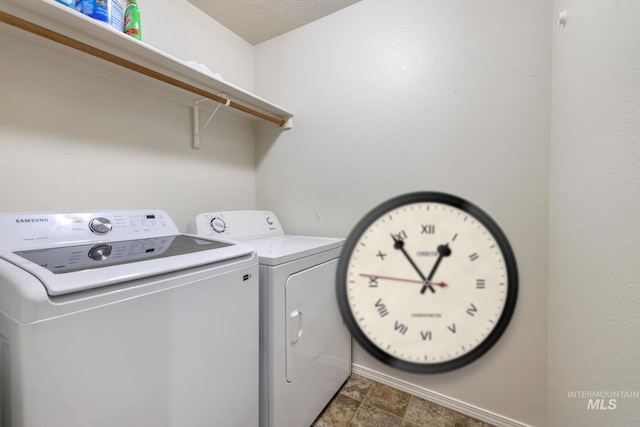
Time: **12:53:46**
